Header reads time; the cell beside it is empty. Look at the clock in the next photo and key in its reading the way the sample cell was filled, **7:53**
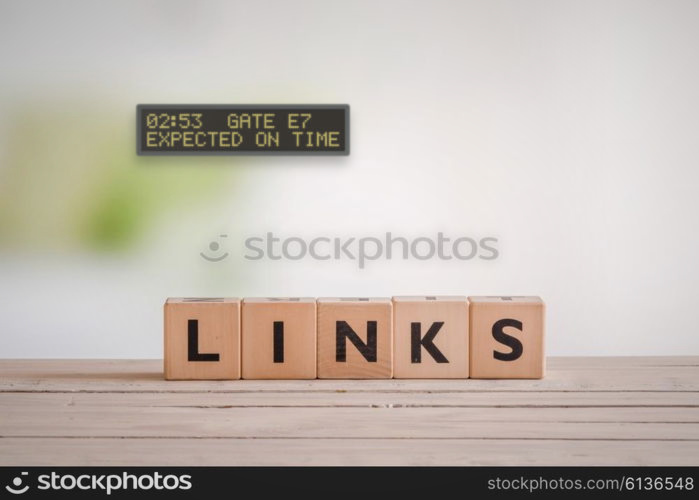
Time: **2:53**
